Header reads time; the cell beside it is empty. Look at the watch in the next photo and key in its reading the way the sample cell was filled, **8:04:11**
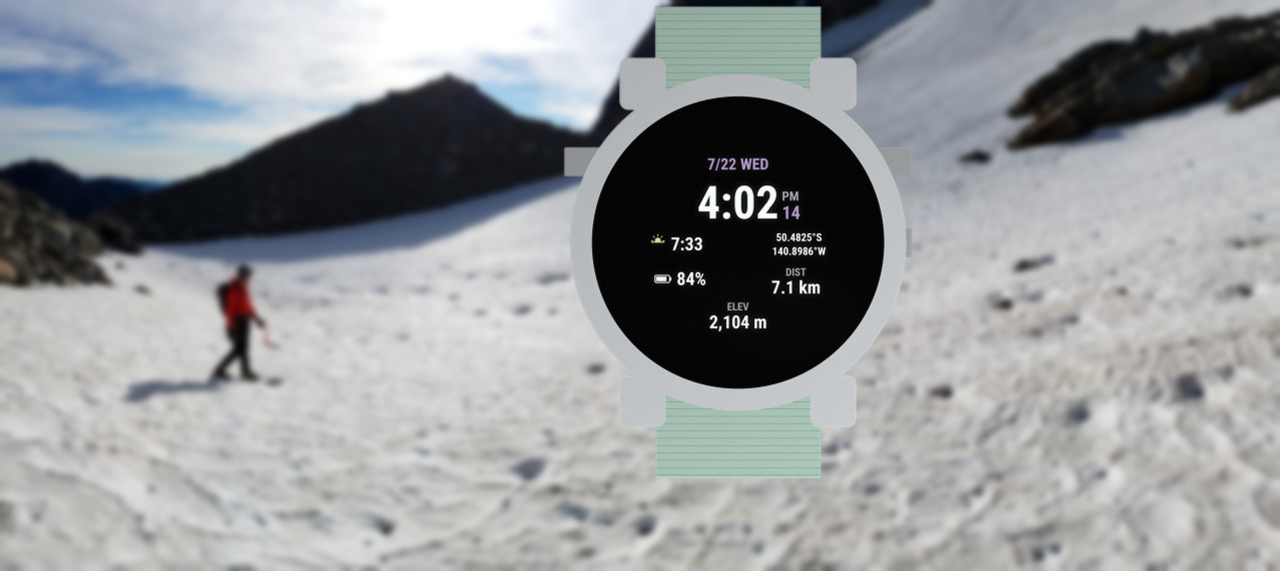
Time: **4:02:14**
